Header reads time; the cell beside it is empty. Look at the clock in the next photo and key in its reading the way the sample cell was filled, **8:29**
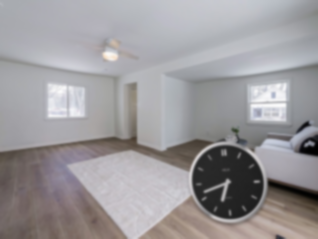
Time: **6:42**
